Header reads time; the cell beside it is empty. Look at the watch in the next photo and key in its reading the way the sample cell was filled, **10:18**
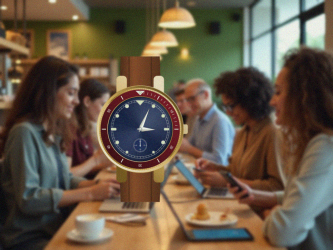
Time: **3:04**
